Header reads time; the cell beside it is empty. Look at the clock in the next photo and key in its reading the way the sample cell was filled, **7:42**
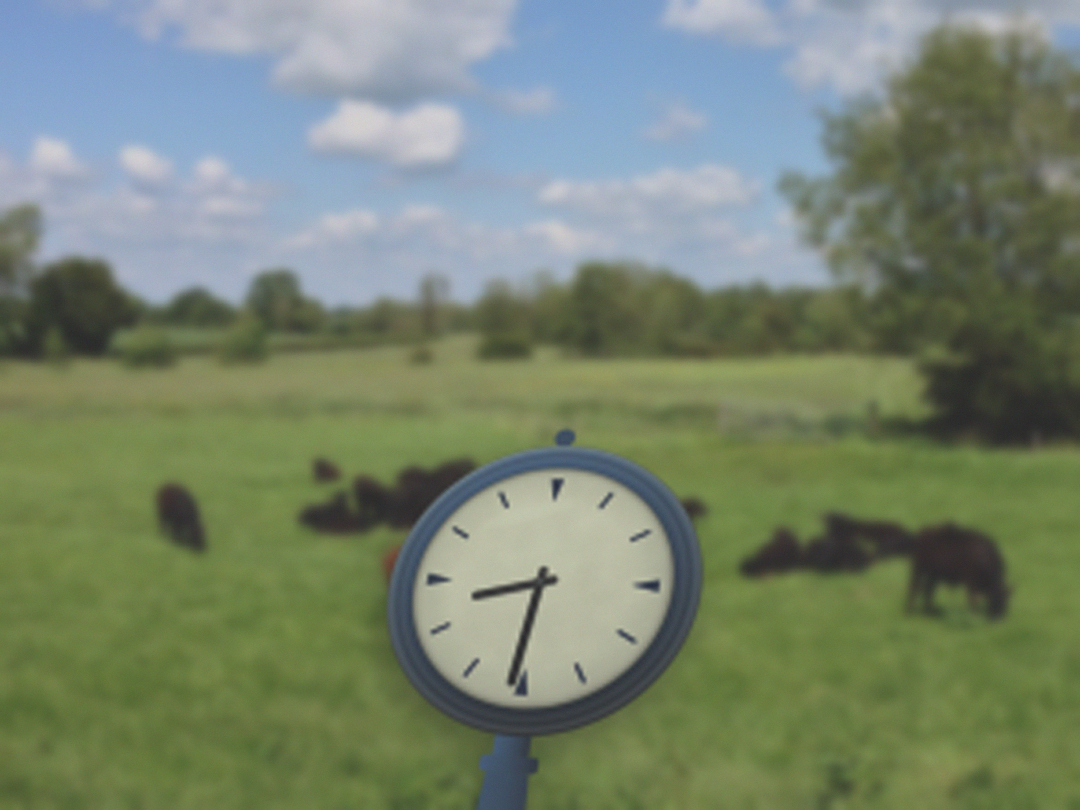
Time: **8:31**
